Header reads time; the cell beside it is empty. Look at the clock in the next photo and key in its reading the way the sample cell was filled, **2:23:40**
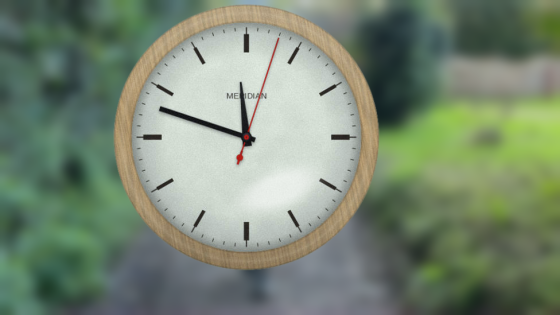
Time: **11:48:03**
